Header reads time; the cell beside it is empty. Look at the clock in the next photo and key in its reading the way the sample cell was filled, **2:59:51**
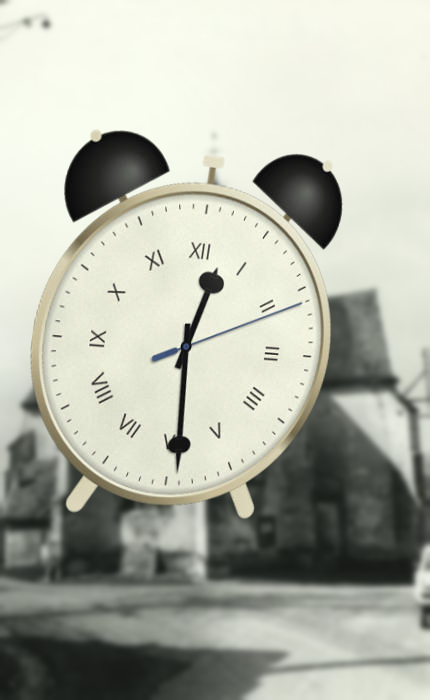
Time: **12:29:11**
